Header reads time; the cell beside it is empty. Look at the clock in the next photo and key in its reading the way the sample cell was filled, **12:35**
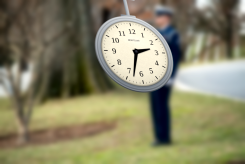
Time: **2:33**
